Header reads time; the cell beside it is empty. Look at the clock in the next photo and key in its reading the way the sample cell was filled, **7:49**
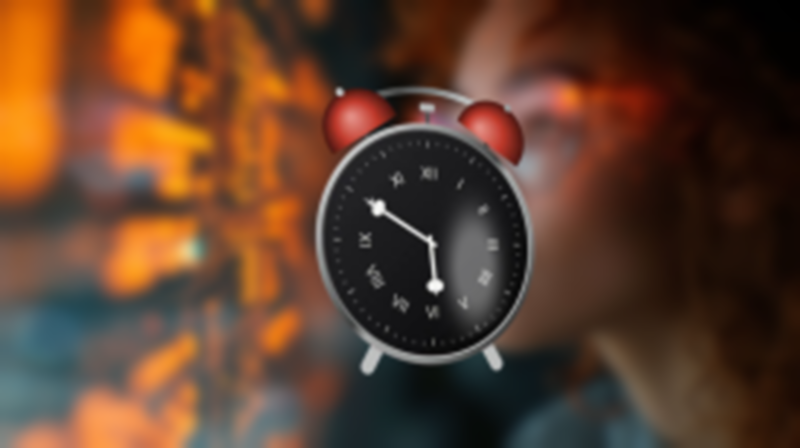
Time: **5:50**
